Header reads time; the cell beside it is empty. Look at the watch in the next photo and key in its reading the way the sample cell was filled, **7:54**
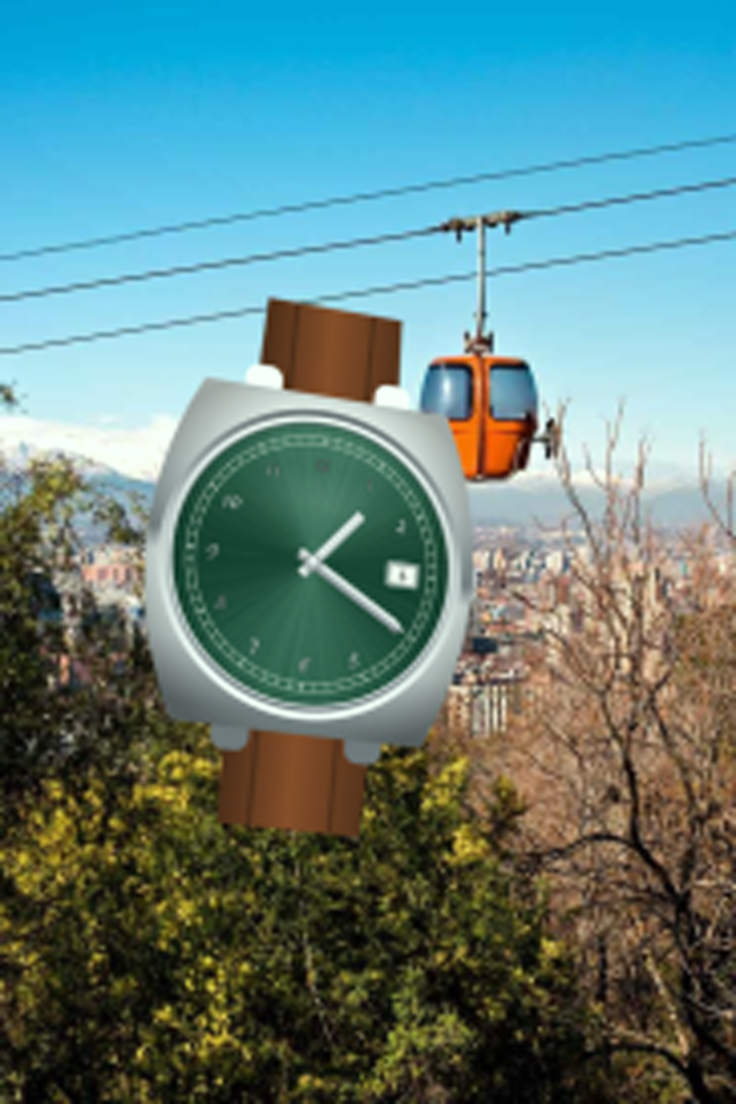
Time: **1:20**
